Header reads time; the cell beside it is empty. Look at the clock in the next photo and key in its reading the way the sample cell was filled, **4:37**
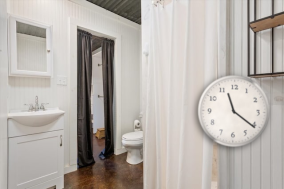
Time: **11:21**
